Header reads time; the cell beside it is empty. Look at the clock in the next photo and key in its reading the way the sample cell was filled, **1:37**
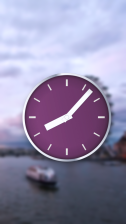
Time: **8:07**
